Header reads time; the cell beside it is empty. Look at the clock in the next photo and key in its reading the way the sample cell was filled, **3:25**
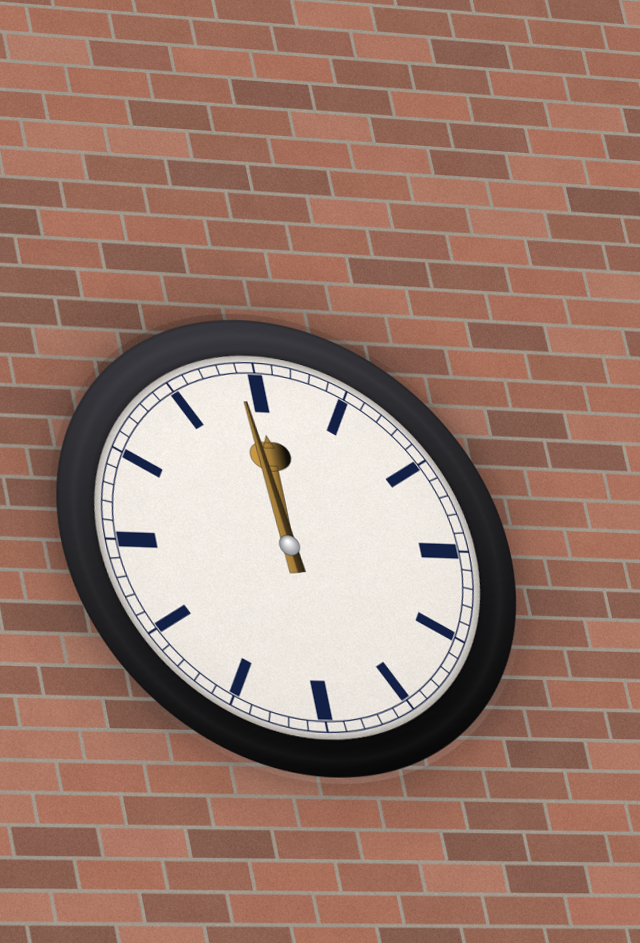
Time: **11:59**
